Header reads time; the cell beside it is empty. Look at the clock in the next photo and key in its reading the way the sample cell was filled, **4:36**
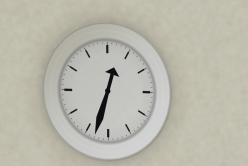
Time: **12:33**
